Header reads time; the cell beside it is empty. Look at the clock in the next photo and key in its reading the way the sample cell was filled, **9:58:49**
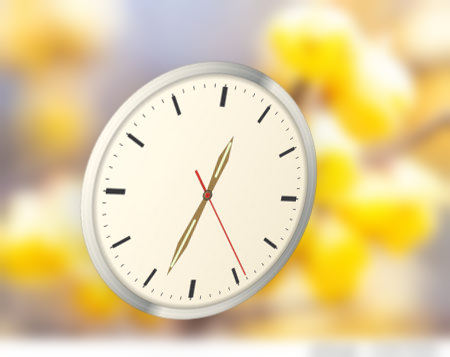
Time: **12:33:24**
